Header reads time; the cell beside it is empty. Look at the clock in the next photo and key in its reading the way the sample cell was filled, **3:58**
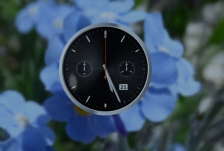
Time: **5:26**
